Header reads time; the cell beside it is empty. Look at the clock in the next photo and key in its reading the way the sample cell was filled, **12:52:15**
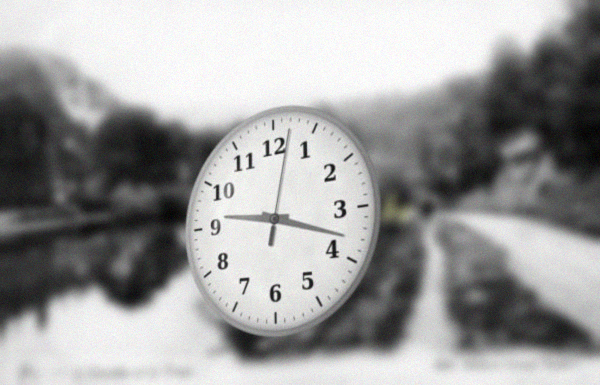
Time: **9:18:02**
